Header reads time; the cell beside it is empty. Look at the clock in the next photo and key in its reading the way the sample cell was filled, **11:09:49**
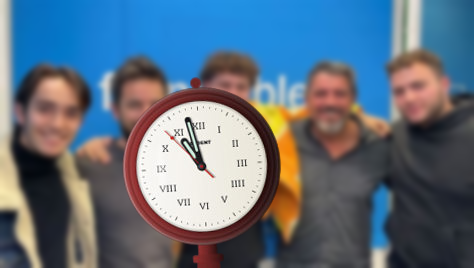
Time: **10:57:53**
